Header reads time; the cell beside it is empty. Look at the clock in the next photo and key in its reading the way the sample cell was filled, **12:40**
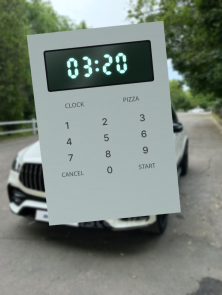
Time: **3:20**
